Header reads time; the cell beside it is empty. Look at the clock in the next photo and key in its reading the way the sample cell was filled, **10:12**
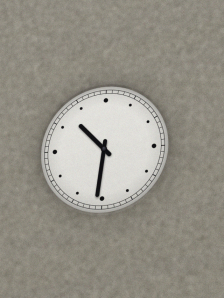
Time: **10:31**
